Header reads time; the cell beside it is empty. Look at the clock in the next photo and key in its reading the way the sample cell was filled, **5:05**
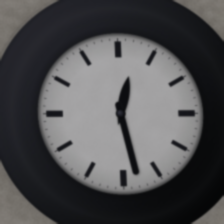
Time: **12:28**
